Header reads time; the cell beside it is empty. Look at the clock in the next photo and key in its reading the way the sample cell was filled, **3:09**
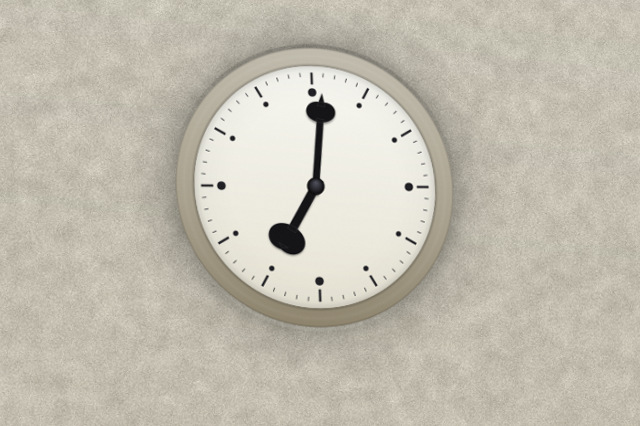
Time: **7:01**
